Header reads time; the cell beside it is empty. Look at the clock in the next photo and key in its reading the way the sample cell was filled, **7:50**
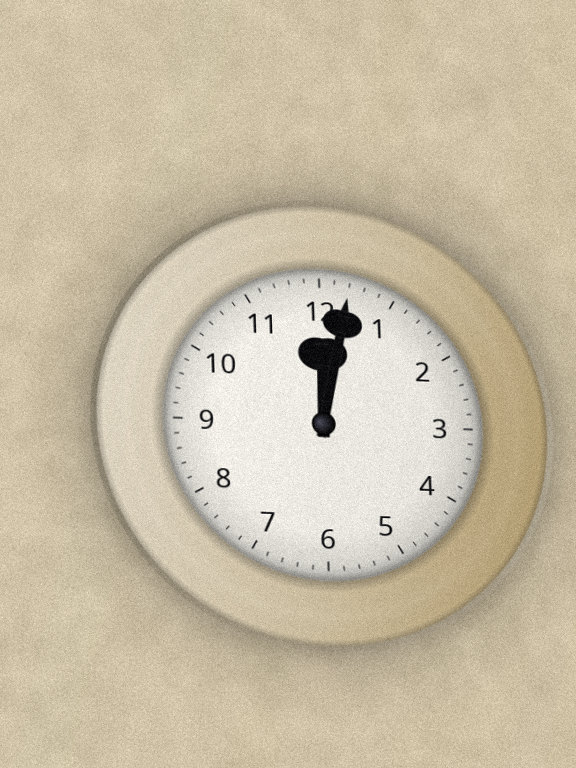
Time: **12:02**
